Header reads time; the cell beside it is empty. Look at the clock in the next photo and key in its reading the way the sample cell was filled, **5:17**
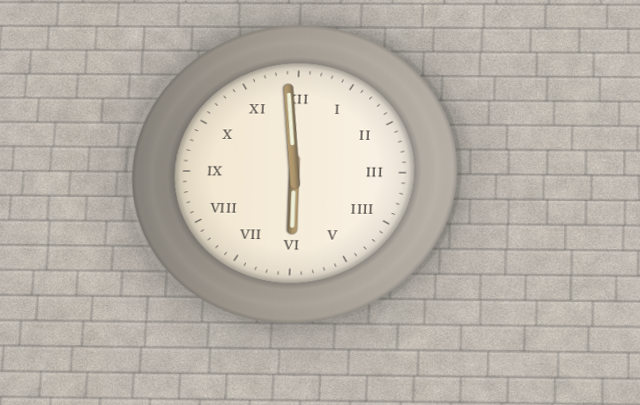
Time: **5:59**
